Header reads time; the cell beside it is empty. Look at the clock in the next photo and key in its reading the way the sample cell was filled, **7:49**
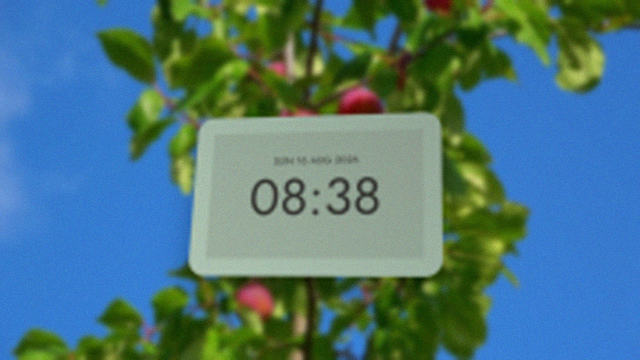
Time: **8:38**
